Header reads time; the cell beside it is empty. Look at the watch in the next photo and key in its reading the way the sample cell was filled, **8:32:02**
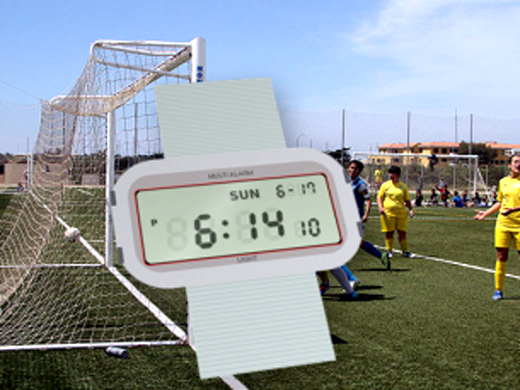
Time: **6:14:10**
